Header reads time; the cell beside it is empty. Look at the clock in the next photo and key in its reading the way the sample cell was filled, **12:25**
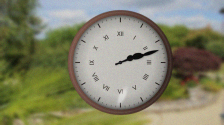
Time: **2:12**
